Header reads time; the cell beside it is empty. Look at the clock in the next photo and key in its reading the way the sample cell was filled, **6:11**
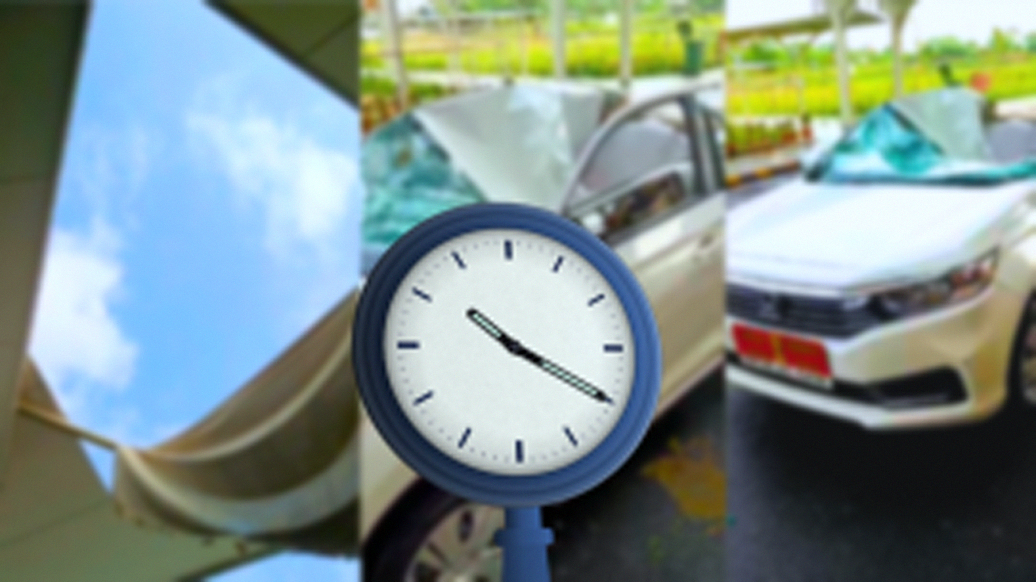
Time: **10:20**
